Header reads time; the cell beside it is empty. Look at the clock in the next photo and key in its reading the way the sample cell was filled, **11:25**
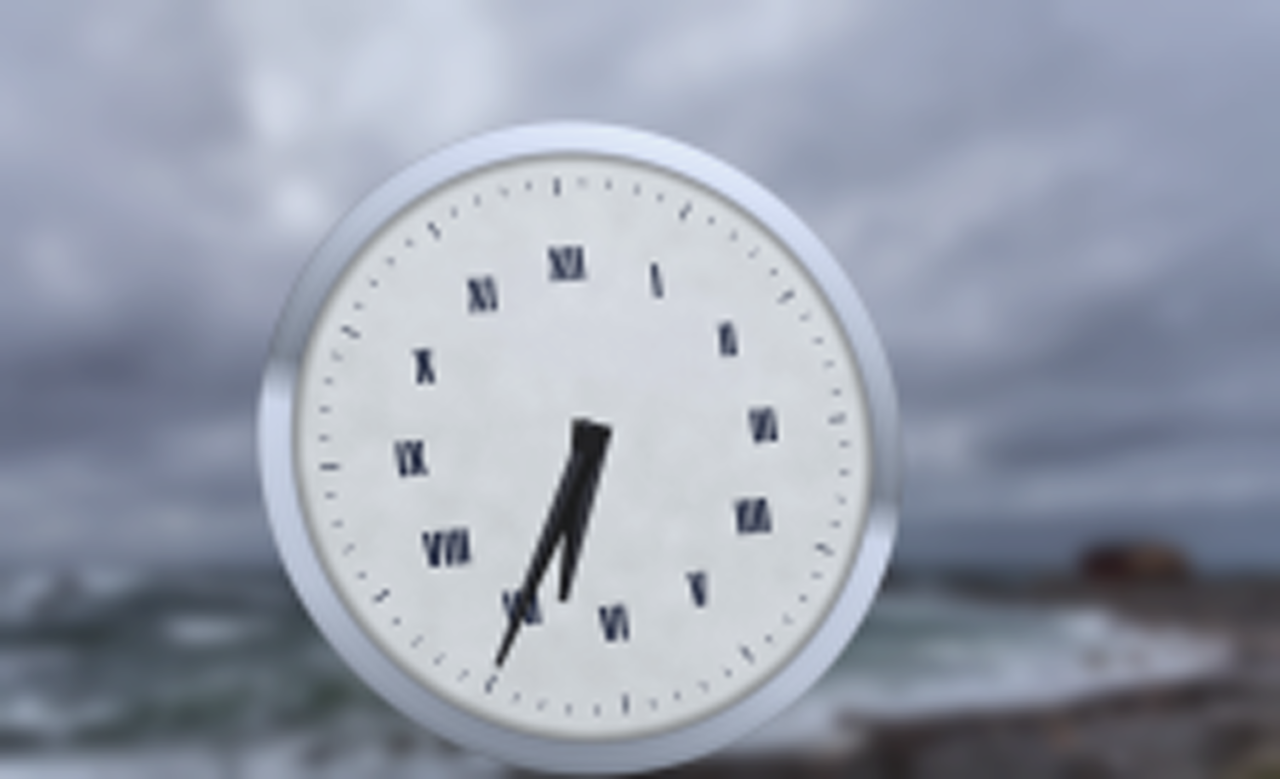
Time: **6:35**
